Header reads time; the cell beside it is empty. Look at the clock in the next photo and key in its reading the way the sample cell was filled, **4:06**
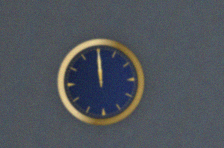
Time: **12:00**
